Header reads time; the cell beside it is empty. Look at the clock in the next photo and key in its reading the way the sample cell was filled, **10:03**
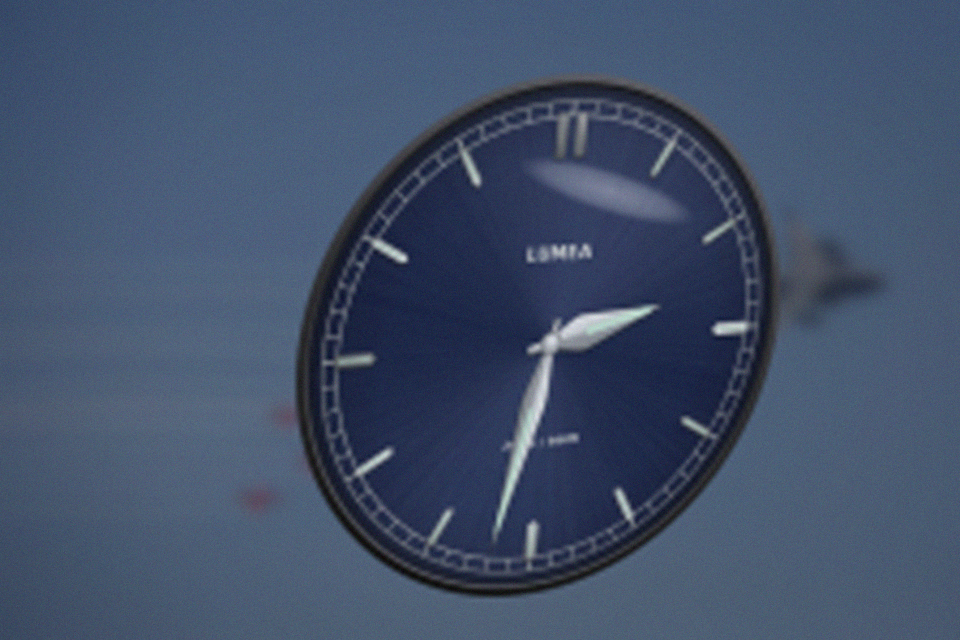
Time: **2:32**
